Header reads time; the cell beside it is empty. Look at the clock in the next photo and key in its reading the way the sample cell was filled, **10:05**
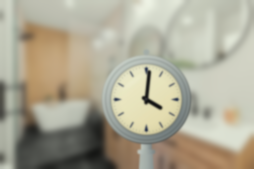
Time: **4:01**
